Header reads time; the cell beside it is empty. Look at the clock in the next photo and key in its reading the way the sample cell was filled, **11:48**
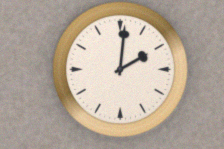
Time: **2:01**
